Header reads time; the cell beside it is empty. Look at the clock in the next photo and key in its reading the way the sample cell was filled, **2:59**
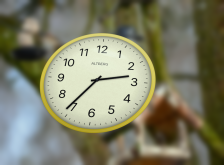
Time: **2:36**
